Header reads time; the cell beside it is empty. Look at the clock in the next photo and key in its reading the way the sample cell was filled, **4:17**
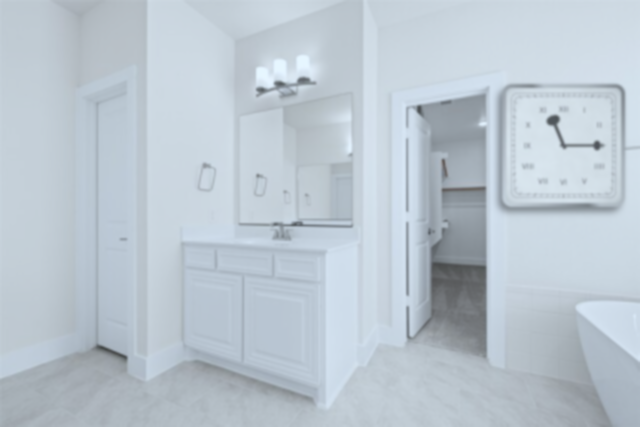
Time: **11:15**
